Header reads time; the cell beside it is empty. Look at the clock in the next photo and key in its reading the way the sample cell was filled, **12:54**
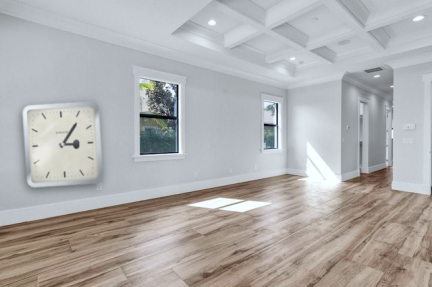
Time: **3:06**
